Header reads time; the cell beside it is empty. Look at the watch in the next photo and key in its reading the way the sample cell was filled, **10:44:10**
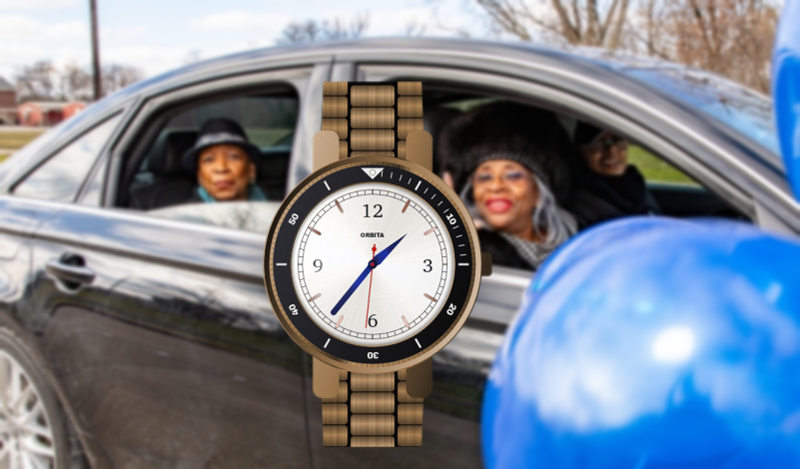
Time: **1:36:31**
